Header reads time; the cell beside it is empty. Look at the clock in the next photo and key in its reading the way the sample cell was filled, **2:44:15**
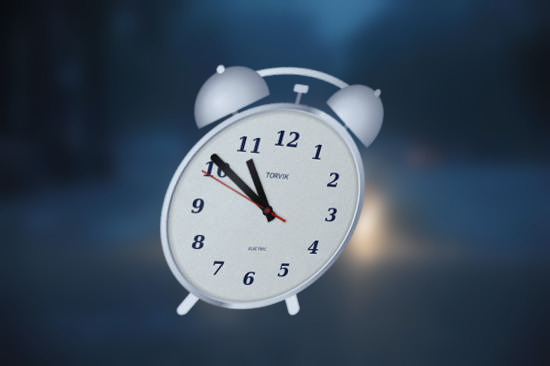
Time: **10:50:49**
